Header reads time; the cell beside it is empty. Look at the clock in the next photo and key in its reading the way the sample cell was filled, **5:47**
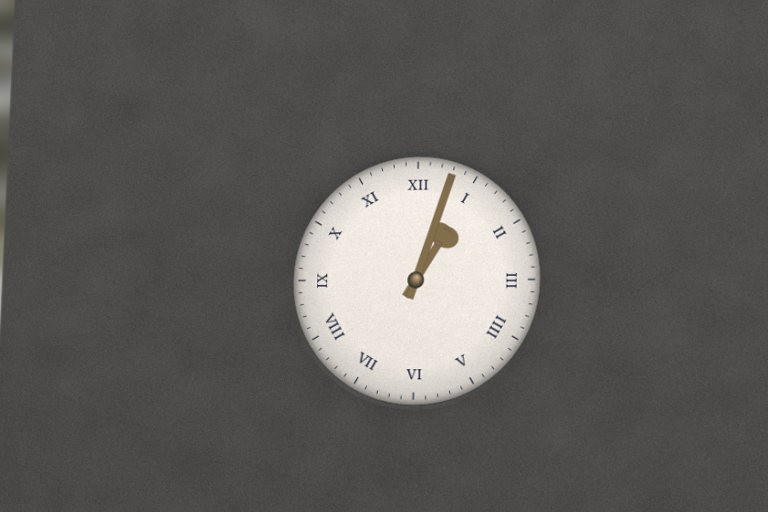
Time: **1:03**
